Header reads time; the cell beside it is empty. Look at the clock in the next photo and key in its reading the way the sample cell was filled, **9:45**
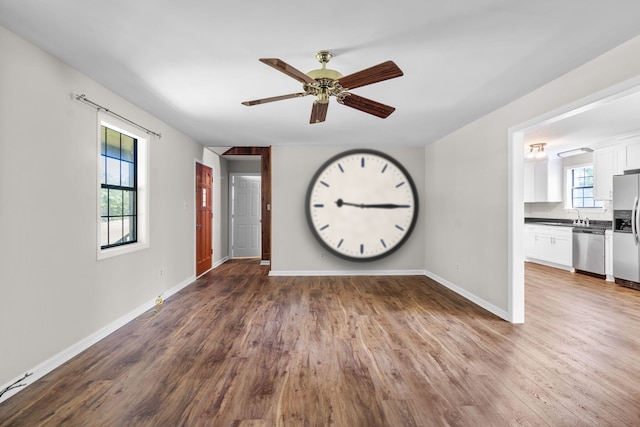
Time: **9:15**
